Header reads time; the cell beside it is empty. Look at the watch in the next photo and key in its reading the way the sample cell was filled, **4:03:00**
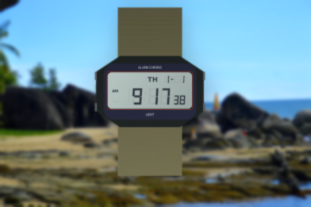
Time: **9:17:38**
